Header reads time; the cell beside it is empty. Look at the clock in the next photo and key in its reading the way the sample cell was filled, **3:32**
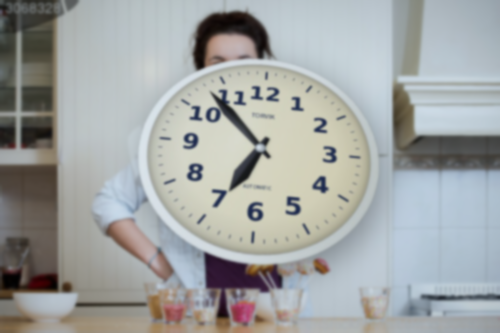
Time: **6:53**
